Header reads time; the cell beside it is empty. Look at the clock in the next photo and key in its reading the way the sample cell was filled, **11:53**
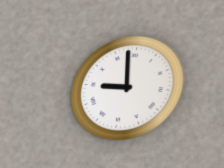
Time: **8:58**
